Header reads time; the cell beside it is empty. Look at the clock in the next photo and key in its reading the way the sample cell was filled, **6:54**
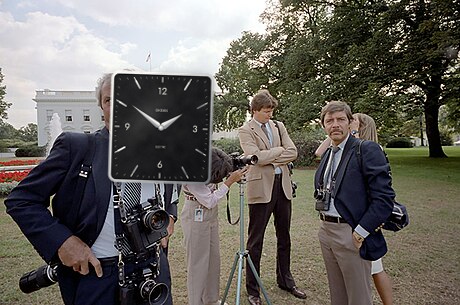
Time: **1:51**
